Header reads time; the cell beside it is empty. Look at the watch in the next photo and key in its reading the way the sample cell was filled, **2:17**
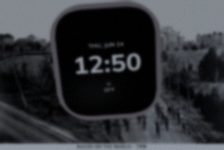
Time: **12:50**
